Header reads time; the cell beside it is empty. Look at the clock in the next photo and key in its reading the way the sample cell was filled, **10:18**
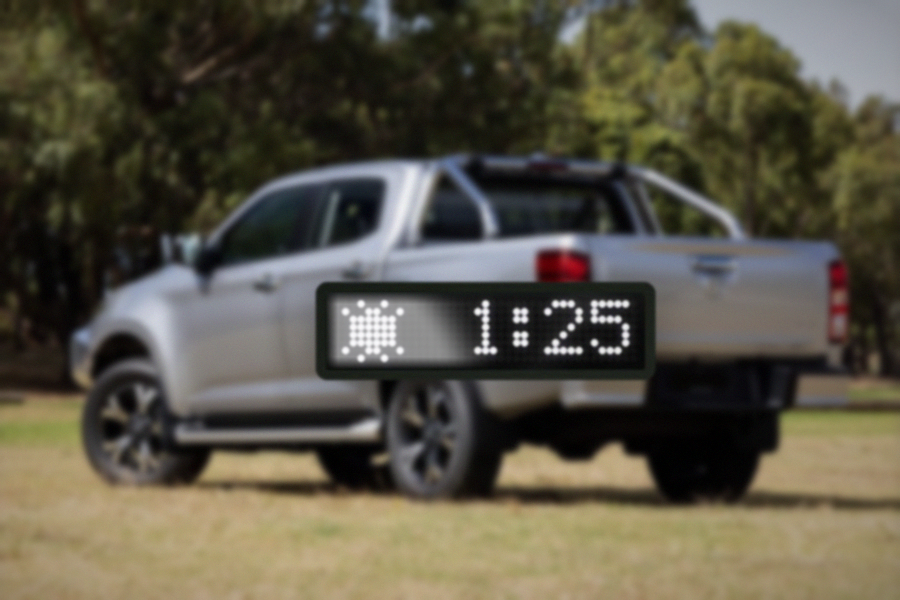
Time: **1:25**
